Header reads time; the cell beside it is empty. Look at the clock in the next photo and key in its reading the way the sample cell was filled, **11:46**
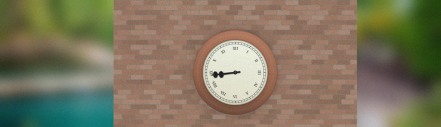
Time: **8:44**
